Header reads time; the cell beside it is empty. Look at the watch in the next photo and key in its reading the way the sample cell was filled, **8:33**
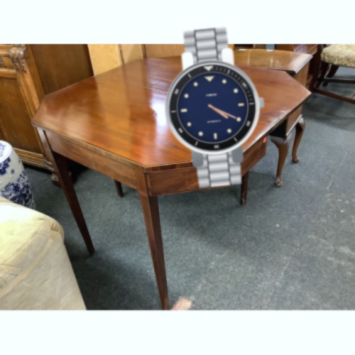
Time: **4:20**
